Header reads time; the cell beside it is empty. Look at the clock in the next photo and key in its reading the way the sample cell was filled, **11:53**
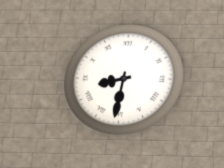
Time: **8:31**
